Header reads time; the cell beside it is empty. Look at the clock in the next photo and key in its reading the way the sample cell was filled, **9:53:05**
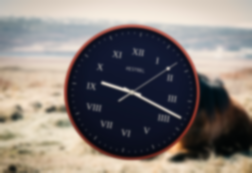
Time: **9:18:08**
